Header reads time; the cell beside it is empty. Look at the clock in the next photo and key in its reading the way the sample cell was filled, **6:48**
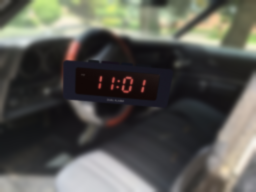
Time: **11:01**
